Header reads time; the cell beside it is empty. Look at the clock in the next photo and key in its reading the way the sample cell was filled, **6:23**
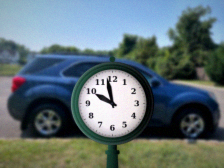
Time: **9:58**
